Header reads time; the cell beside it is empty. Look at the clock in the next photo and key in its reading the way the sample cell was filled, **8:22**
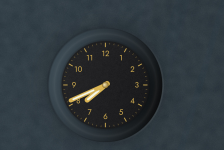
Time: **7:41**
